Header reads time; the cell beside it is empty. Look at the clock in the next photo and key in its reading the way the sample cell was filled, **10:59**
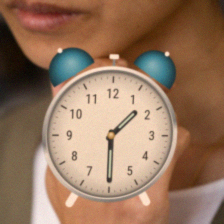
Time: **1:30**
